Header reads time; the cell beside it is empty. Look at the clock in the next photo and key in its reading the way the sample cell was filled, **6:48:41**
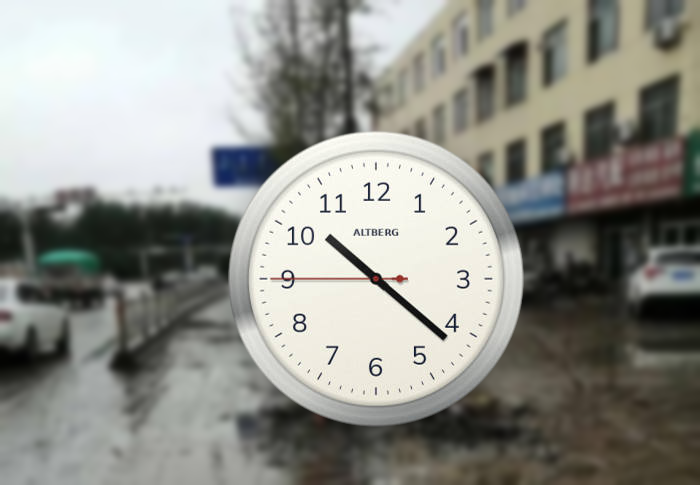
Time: **10:21:45**
